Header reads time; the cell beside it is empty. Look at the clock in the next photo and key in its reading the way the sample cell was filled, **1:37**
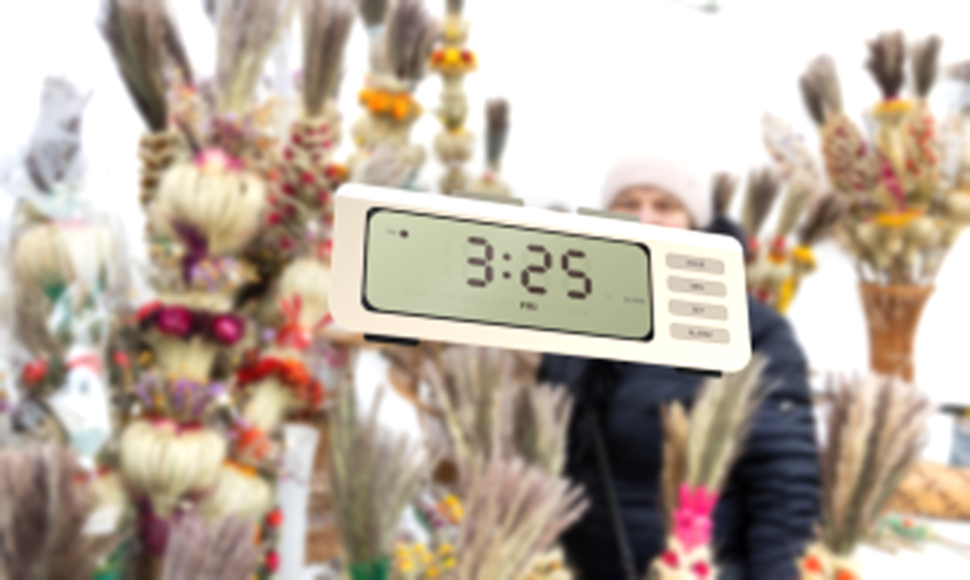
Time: **3:25**
